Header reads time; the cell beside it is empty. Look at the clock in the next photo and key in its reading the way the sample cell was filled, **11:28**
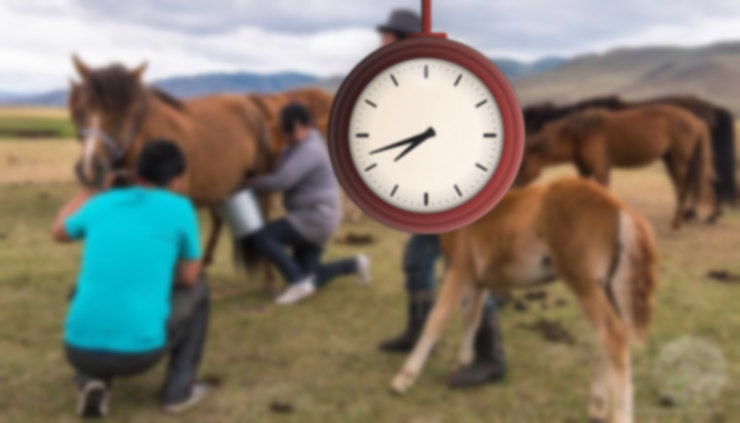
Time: **7:42**
